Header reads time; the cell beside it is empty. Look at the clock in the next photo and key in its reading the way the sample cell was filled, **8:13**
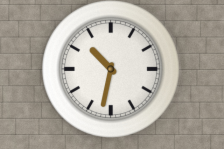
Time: **10:32**
